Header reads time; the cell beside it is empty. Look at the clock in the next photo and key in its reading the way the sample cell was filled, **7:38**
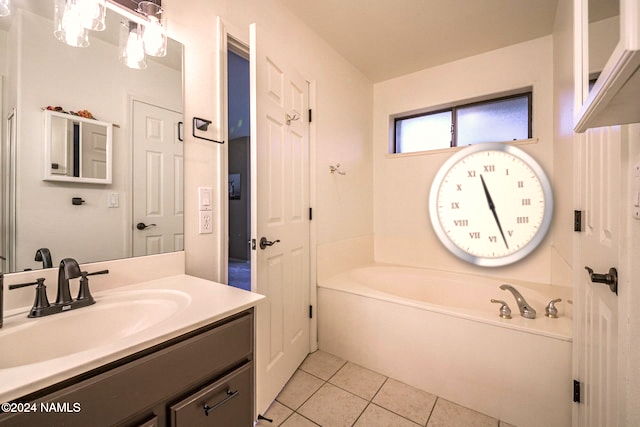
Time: **11:27**
